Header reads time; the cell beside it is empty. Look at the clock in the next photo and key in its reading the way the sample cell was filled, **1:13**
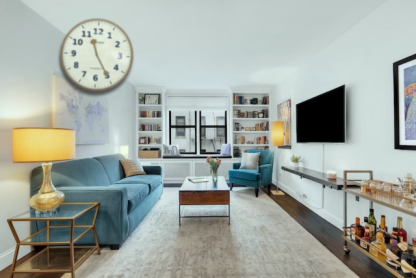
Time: **11:25**
